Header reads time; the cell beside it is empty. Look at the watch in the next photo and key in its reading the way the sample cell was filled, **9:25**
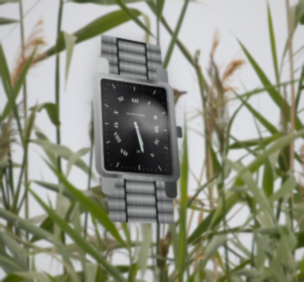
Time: **5:28**
